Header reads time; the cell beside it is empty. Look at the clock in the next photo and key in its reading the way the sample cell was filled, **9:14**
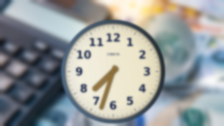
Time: **7:33**
